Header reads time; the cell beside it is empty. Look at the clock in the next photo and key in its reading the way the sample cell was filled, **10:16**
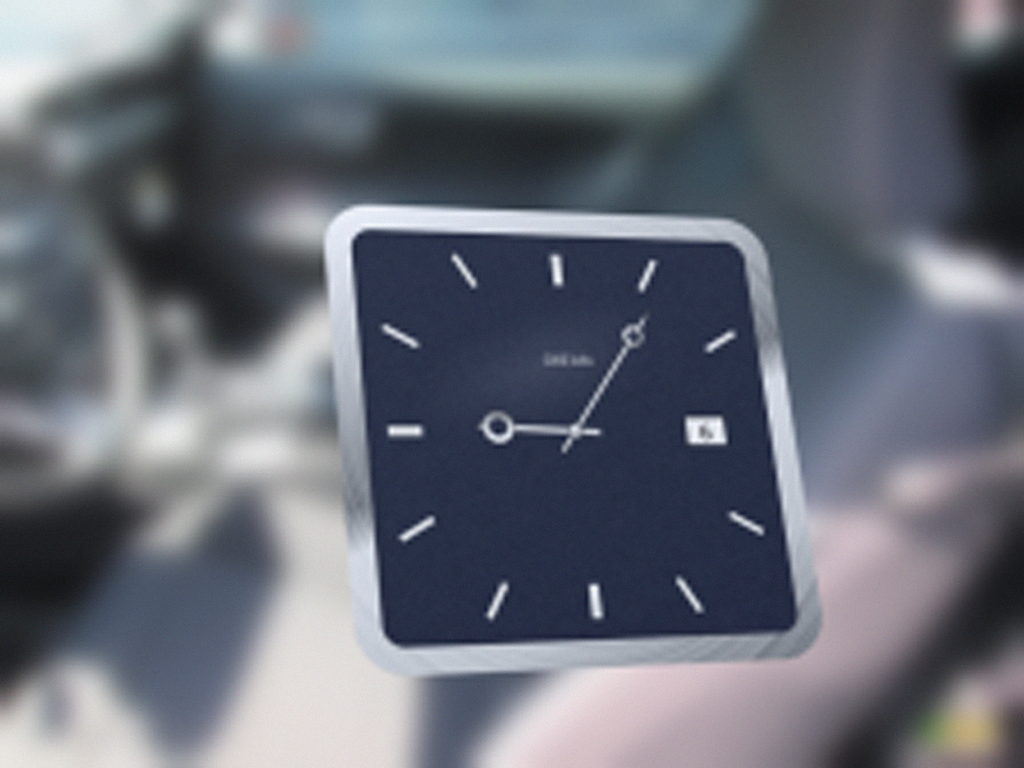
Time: **9:06**
